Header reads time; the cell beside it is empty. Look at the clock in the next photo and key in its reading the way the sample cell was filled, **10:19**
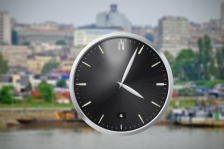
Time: **4:04**
